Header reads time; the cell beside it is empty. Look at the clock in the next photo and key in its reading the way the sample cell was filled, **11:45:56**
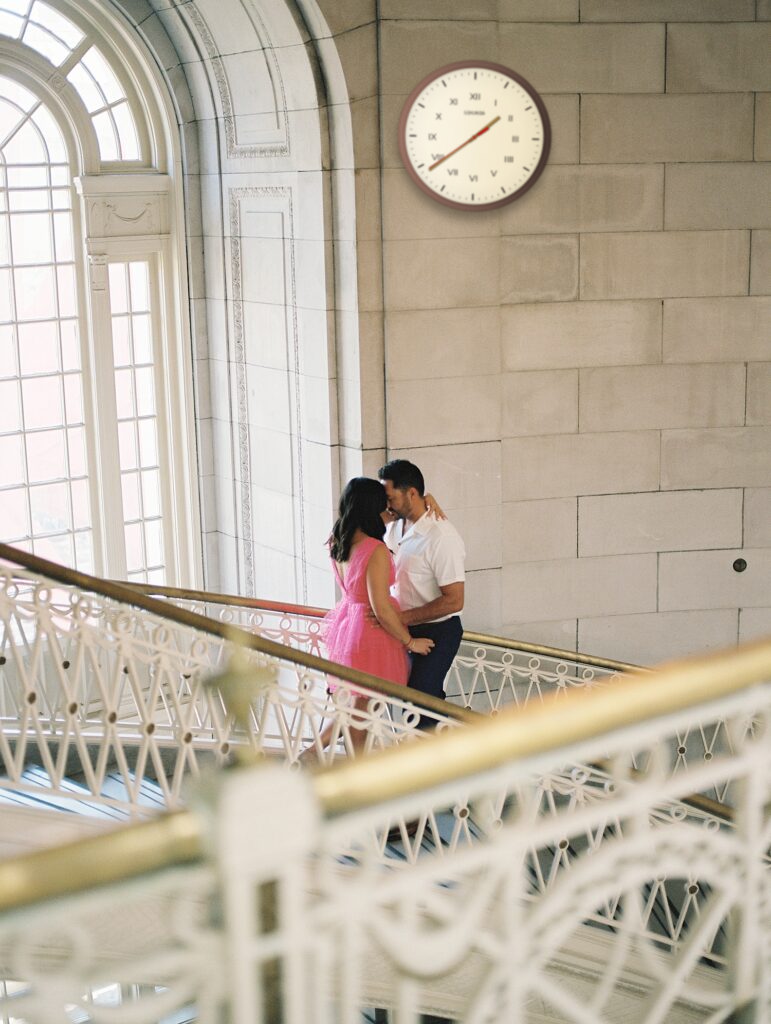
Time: **1:38:39**
